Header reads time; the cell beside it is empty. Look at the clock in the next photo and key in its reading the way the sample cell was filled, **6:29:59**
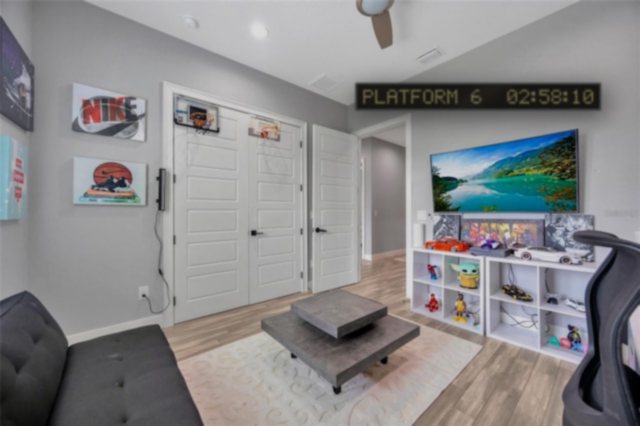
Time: **2:58:10**
